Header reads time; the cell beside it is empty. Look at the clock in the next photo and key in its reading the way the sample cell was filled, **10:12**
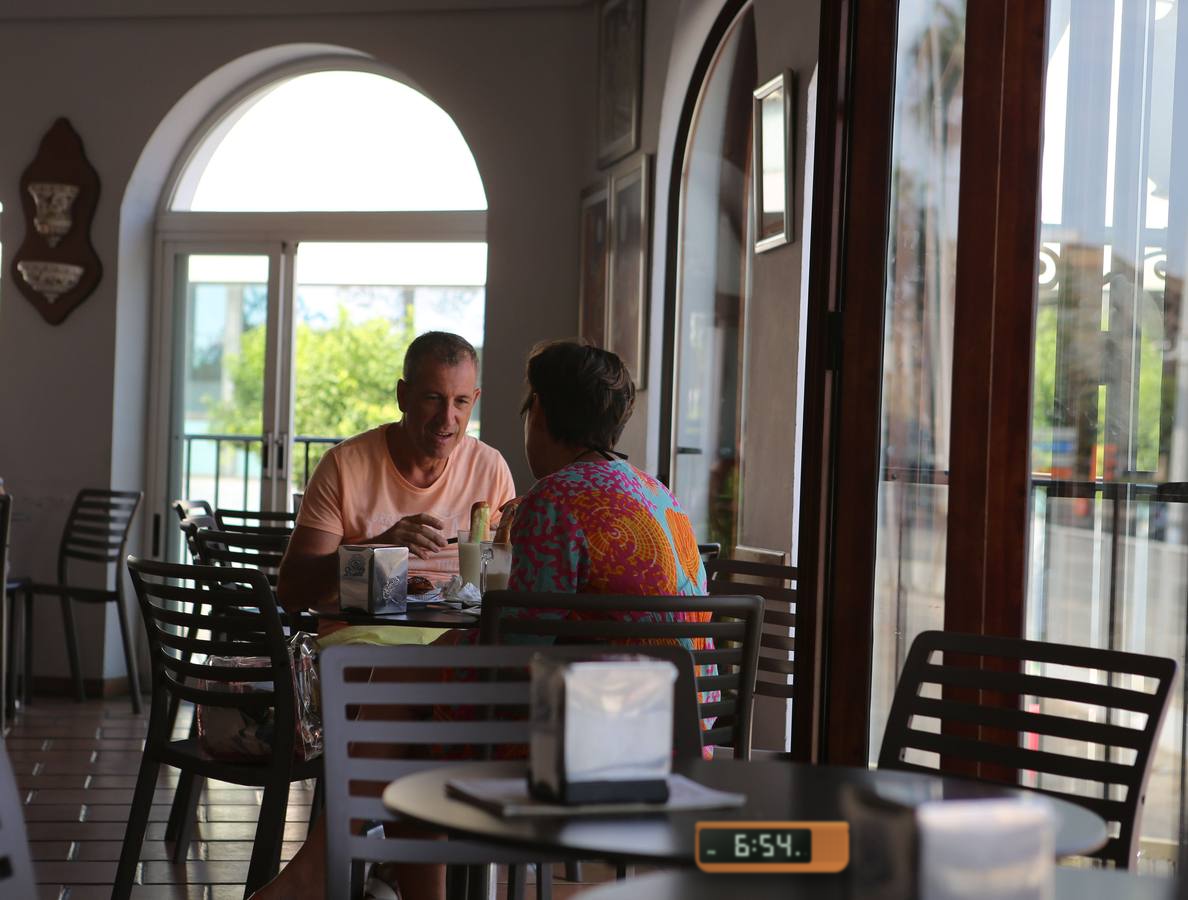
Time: **6:54**
